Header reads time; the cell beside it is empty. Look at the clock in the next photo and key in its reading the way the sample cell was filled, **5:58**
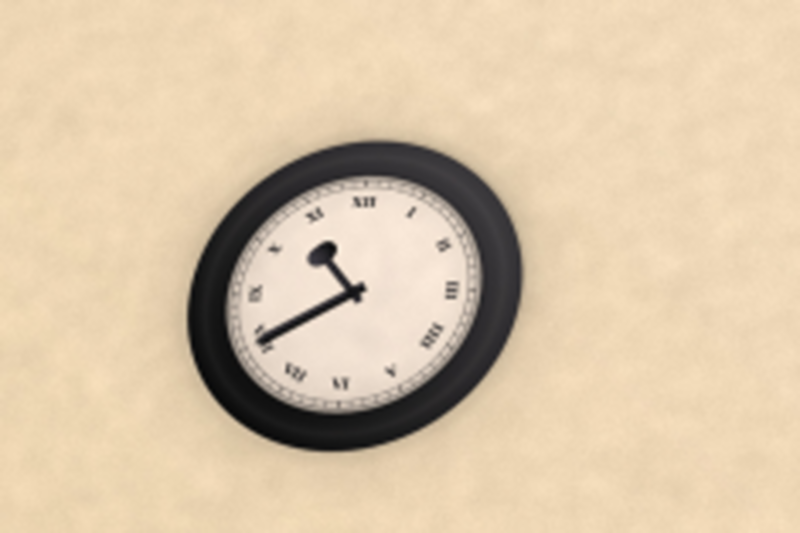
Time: **10:40**
